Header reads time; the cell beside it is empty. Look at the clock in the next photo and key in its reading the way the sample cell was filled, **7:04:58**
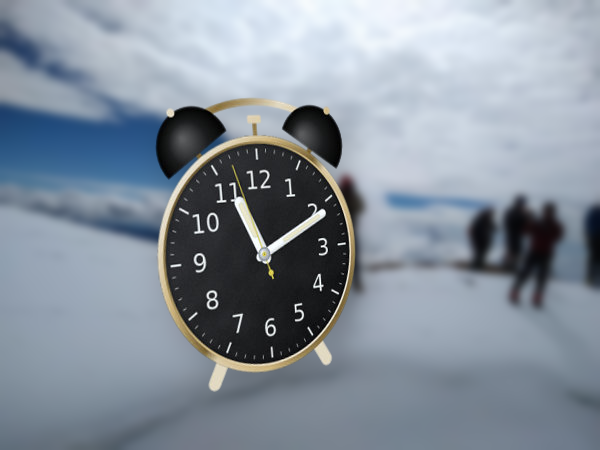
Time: **11:10:57**
